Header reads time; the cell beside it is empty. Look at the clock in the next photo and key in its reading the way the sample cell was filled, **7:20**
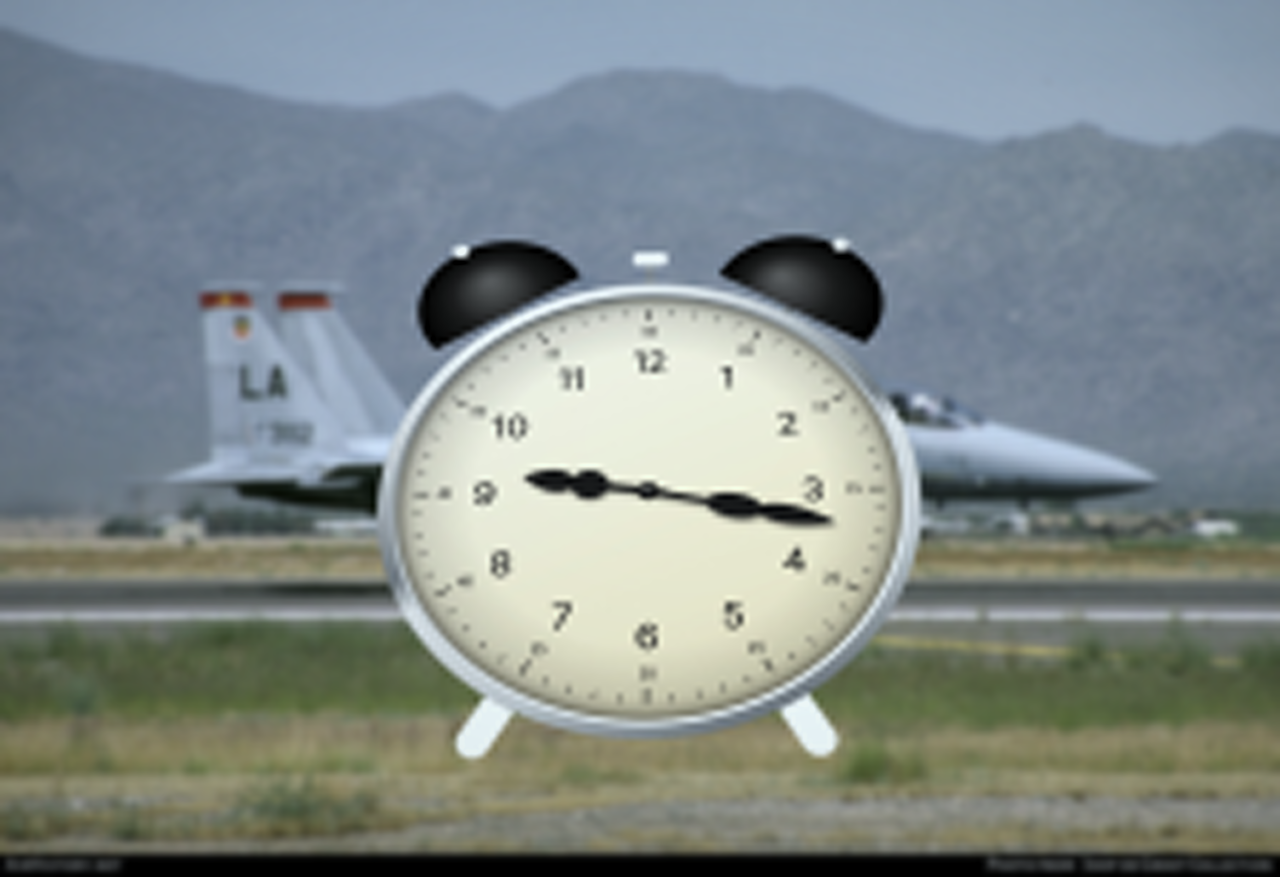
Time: **9:17**
